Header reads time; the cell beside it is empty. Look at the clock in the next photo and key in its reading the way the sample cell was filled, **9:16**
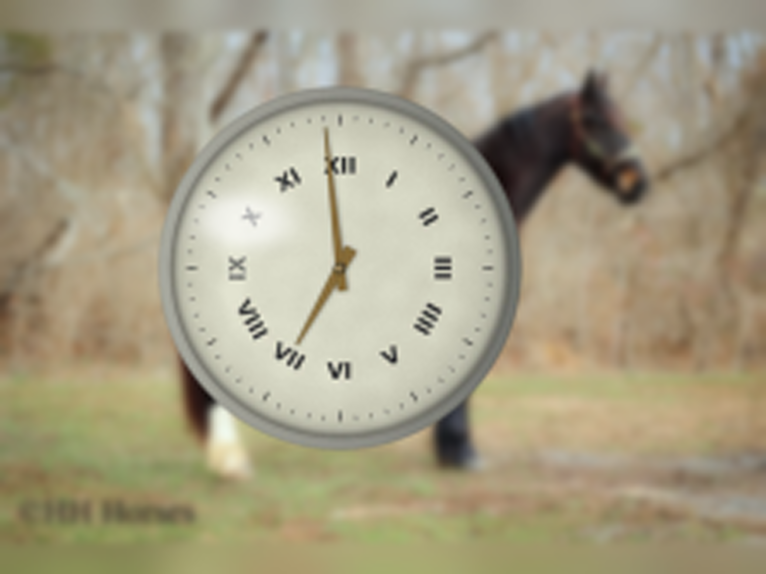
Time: **6:59**
